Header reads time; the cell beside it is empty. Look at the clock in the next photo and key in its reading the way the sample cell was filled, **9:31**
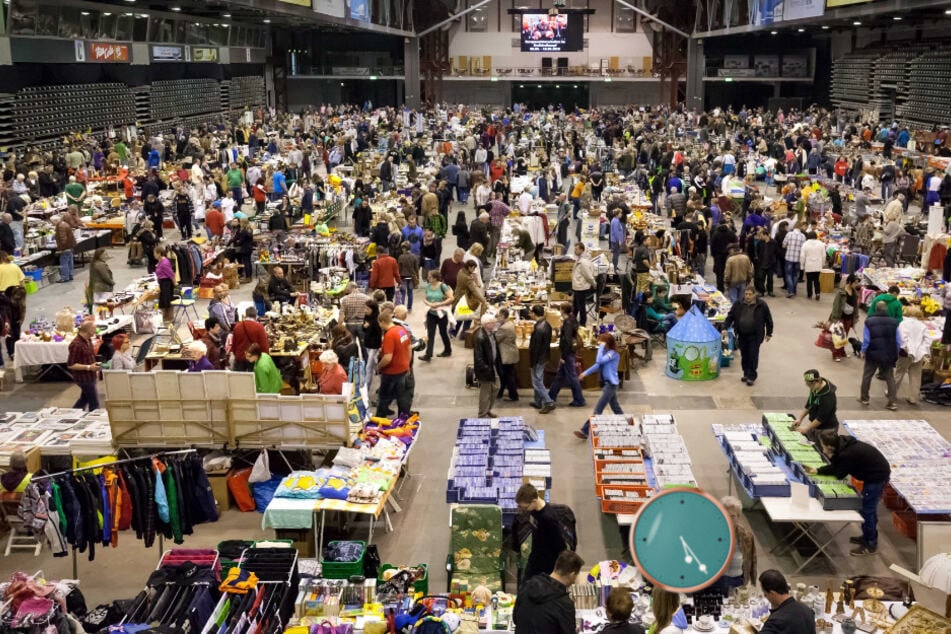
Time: **5:24**
